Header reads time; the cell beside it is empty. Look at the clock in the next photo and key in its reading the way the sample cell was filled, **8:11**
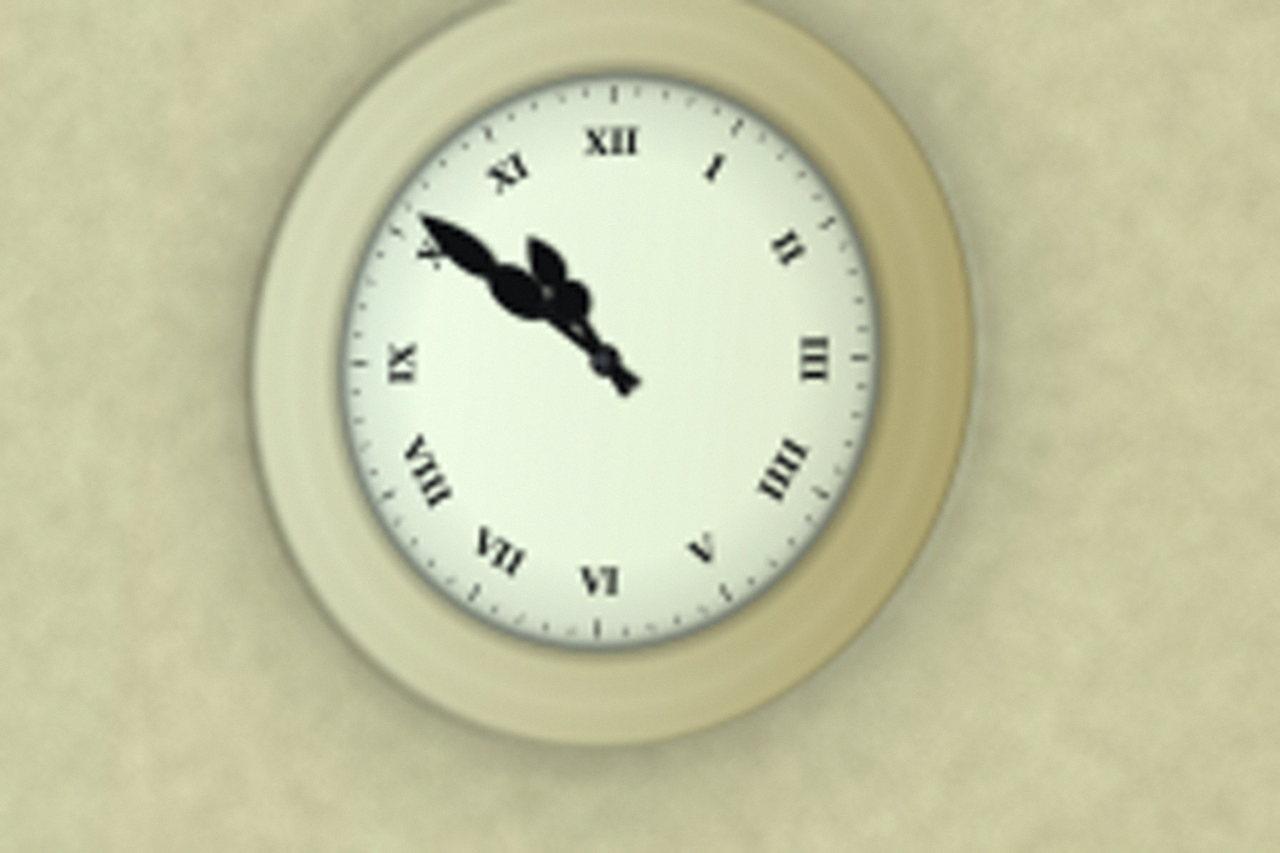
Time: **10:51**
